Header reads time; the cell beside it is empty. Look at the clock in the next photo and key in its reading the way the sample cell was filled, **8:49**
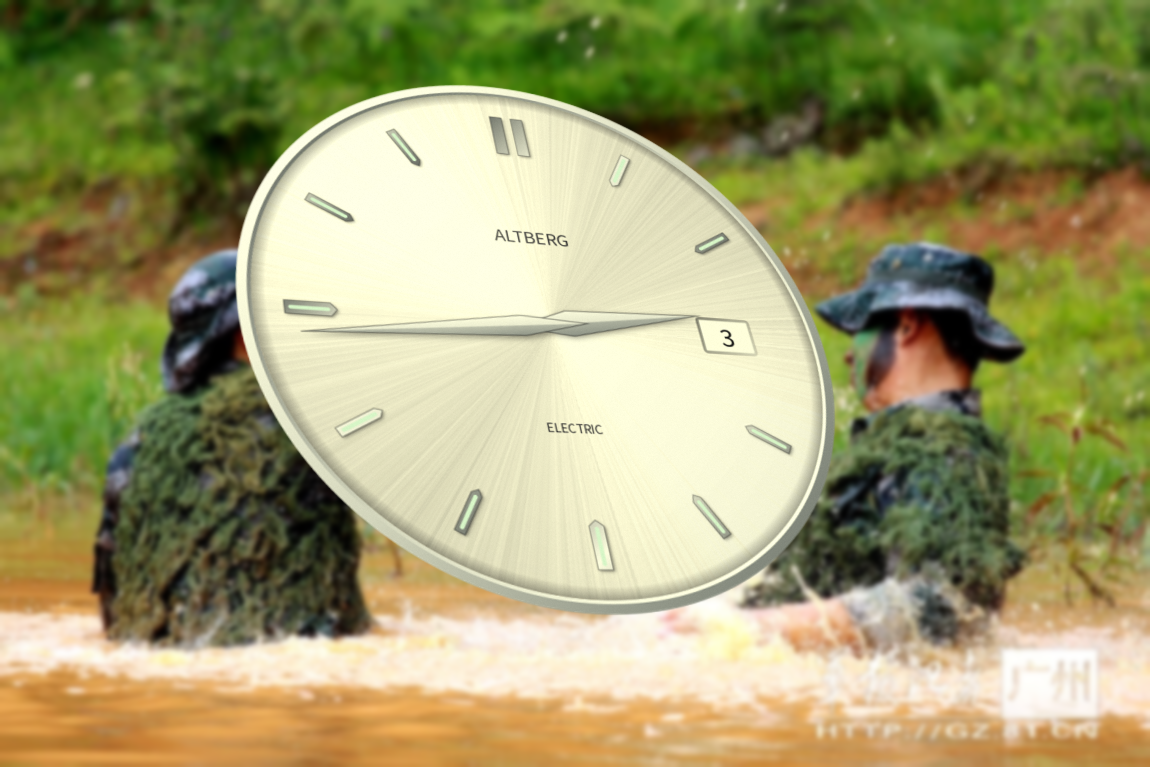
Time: **2:44**
